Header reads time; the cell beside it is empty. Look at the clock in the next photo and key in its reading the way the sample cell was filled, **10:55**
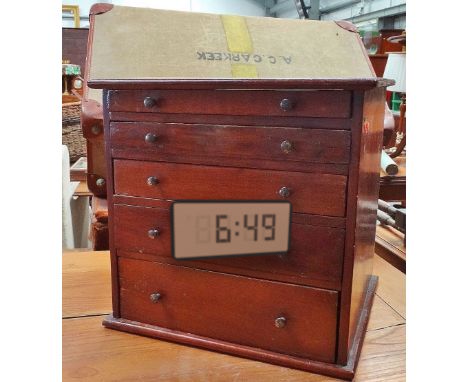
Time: **6:49**
